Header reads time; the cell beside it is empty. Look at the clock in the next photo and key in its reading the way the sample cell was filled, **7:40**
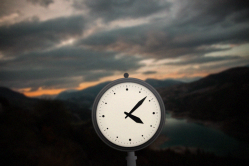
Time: **4:08**
